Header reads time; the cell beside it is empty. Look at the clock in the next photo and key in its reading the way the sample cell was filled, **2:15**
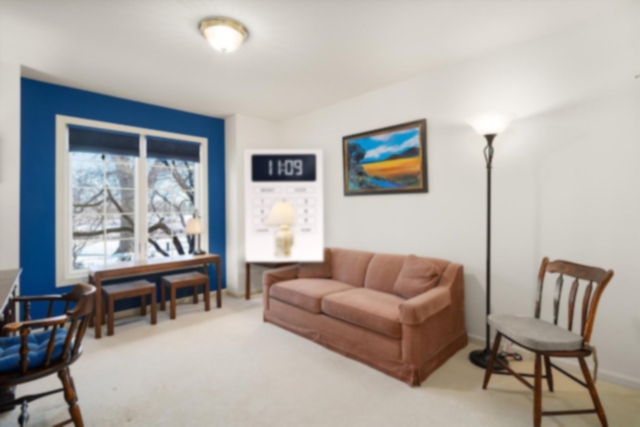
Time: **11:09**
